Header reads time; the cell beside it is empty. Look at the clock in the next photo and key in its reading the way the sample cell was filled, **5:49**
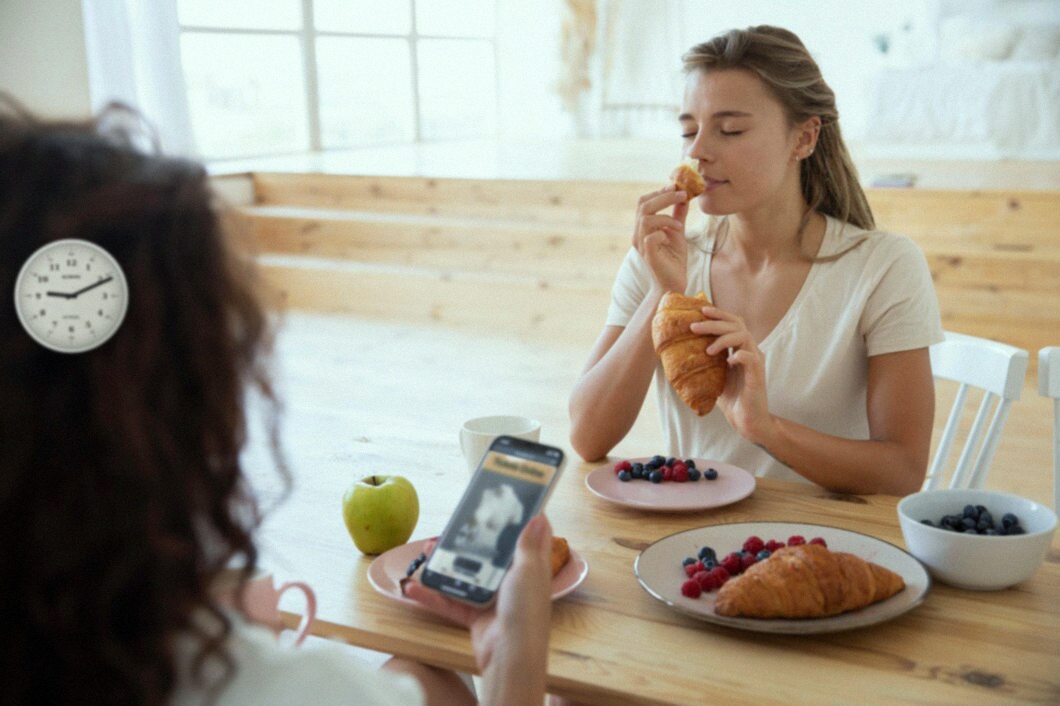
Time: **9:11**
